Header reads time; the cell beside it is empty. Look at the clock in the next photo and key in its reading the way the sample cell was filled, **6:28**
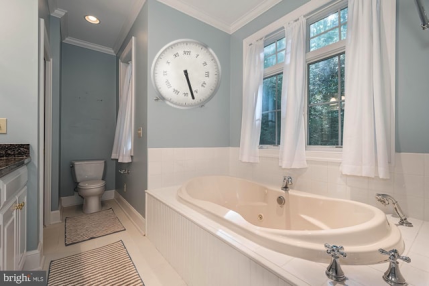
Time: **5:27**
